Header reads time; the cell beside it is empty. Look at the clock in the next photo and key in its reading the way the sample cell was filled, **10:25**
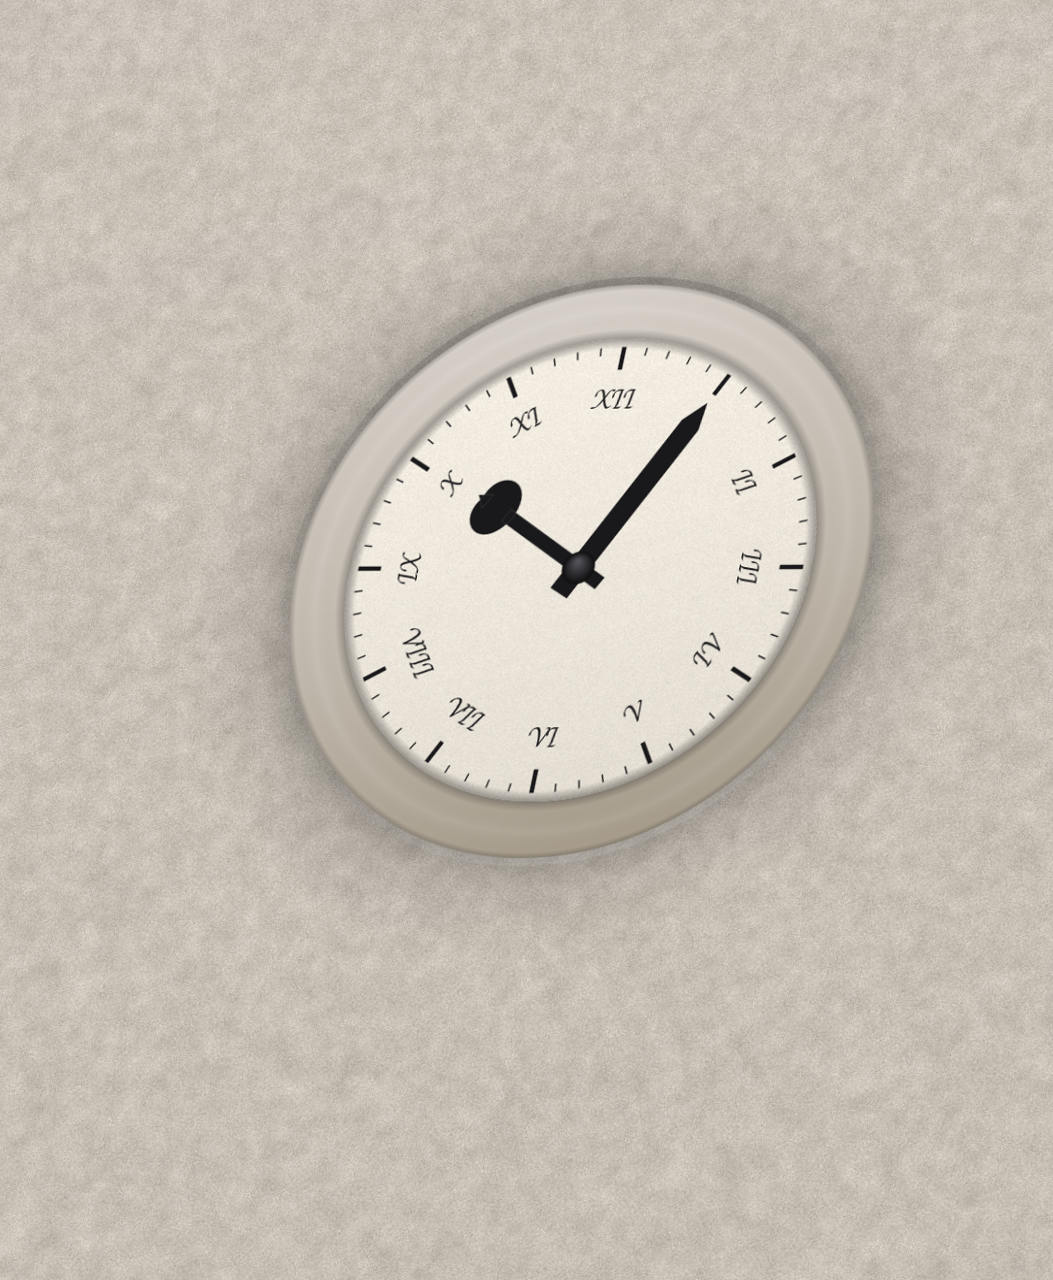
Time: **10:05**
